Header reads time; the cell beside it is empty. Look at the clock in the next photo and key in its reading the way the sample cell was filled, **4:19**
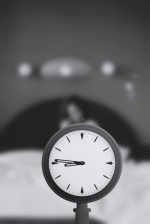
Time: **8:46**
